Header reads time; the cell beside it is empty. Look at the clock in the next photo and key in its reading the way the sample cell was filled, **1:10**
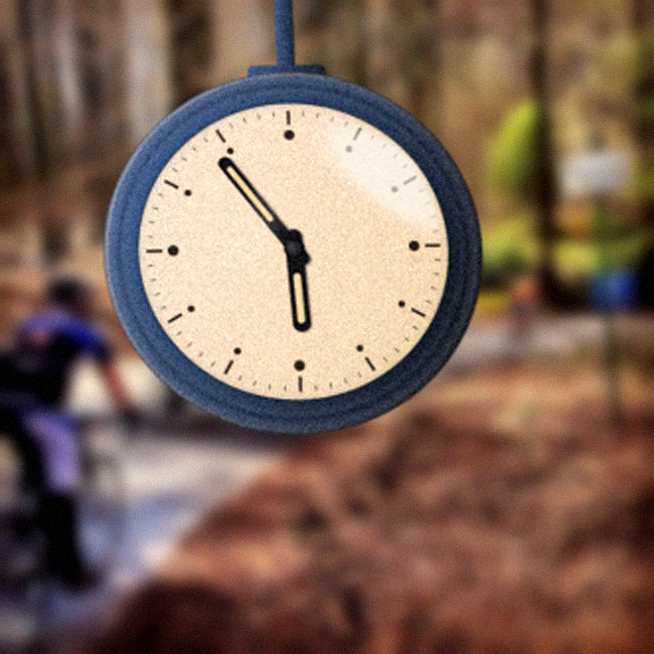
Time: **5:54**
